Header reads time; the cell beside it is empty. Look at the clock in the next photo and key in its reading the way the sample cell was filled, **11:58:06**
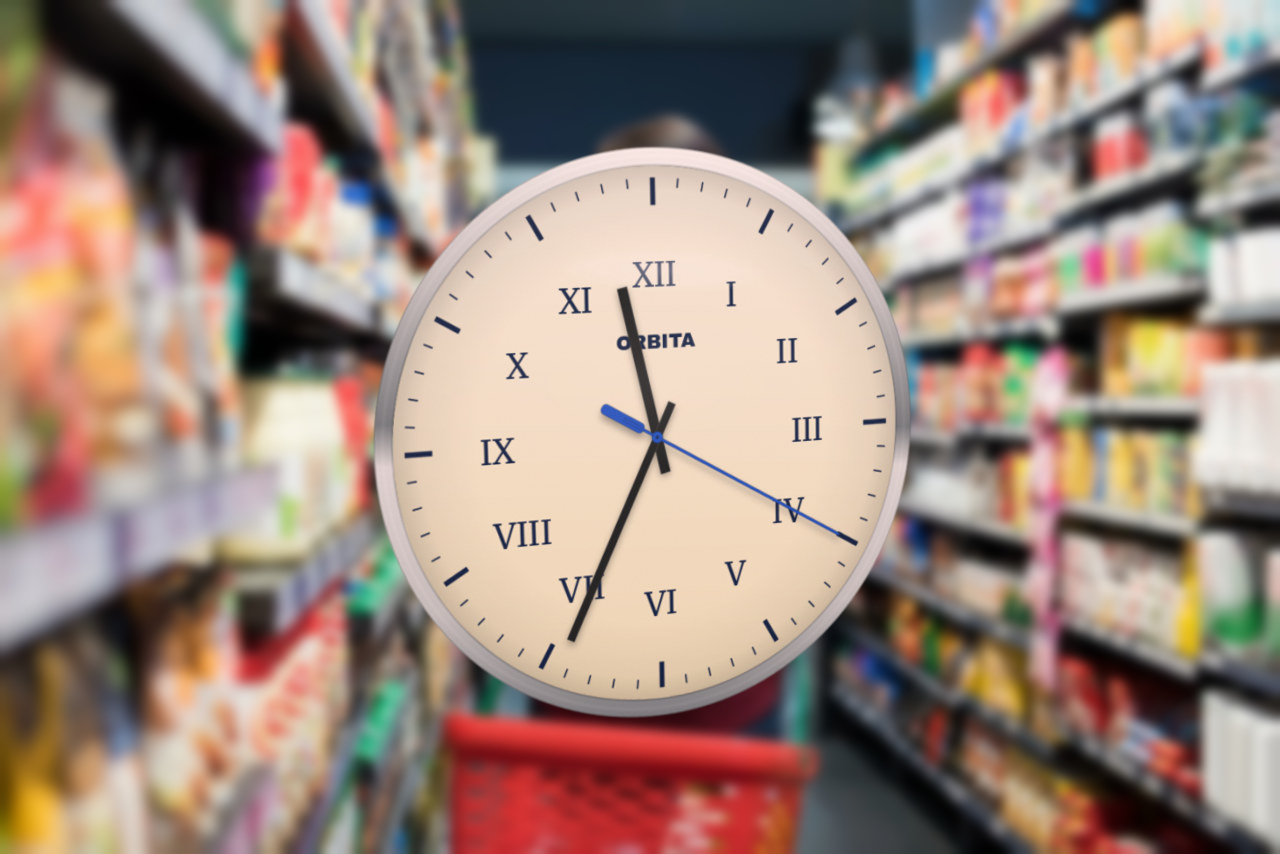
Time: **11:34:20**
